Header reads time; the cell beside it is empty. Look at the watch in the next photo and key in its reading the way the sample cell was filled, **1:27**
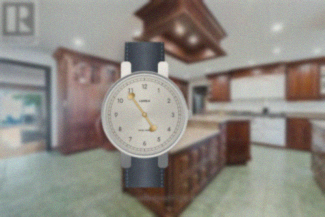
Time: **4:54**
